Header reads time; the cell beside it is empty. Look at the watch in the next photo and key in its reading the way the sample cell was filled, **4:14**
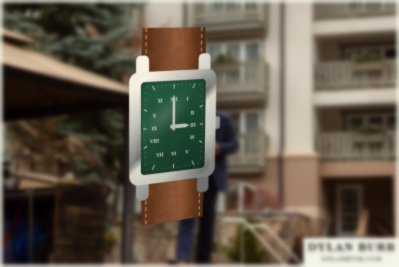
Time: **3:00**
